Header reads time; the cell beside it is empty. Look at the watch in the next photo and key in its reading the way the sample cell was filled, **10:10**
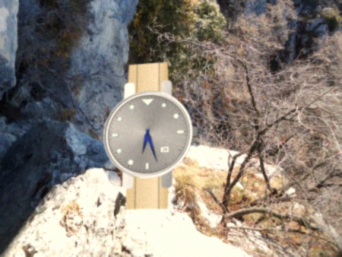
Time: **6:27**
